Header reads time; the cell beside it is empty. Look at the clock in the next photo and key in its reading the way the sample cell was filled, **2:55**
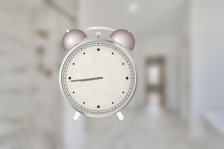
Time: **8:44**
